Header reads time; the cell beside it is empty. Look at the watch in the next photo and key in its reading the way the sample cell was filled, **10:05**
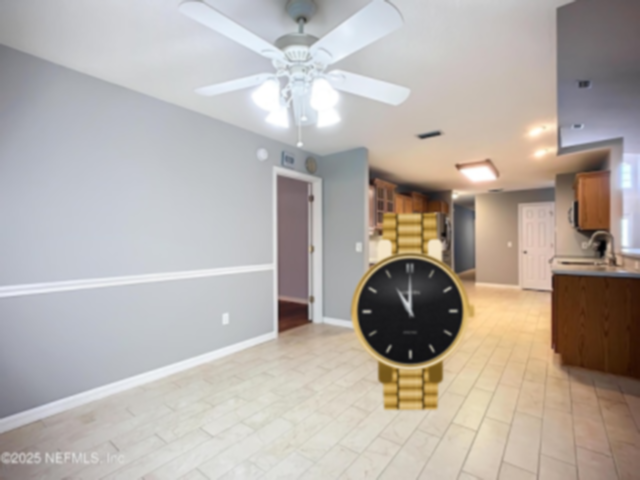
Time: **11:00**
